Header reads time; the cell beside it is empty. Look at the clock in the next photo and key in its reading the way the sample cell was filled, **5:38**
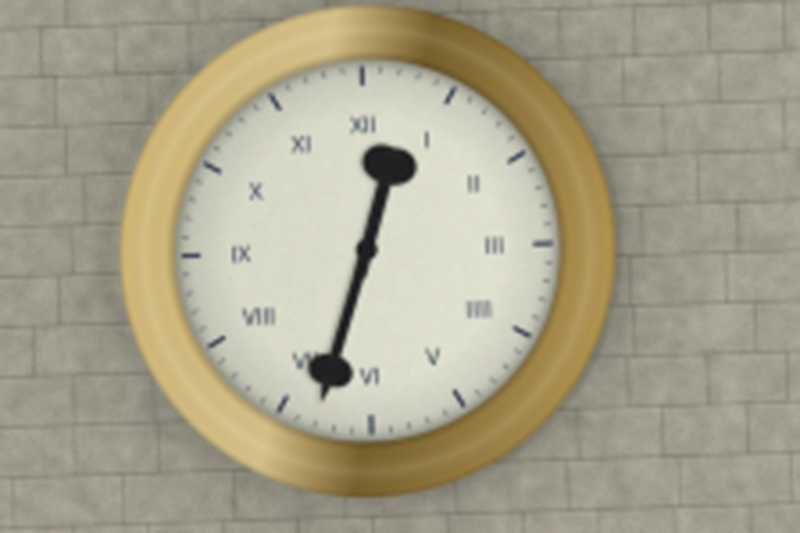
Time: **12:33**
